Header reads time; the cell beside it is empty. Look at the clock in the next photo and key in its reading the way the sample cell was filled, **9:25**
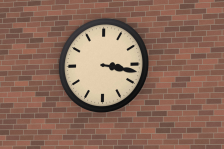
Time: **3:17**
